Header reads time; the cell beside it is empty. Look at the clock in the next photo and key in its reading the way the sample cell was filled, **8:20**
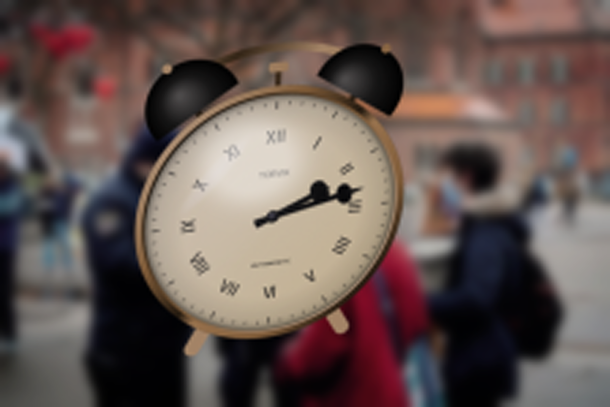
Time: **2:13**
